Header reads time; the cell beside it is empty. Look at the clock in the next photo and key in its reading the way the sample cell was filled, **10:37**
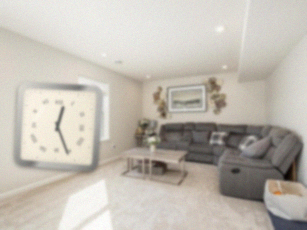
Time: **12:26**
